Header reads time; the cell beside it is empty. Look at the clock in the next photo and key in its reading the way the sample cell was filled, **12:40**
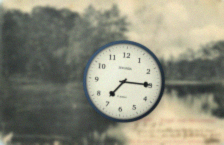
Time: **7:15**
